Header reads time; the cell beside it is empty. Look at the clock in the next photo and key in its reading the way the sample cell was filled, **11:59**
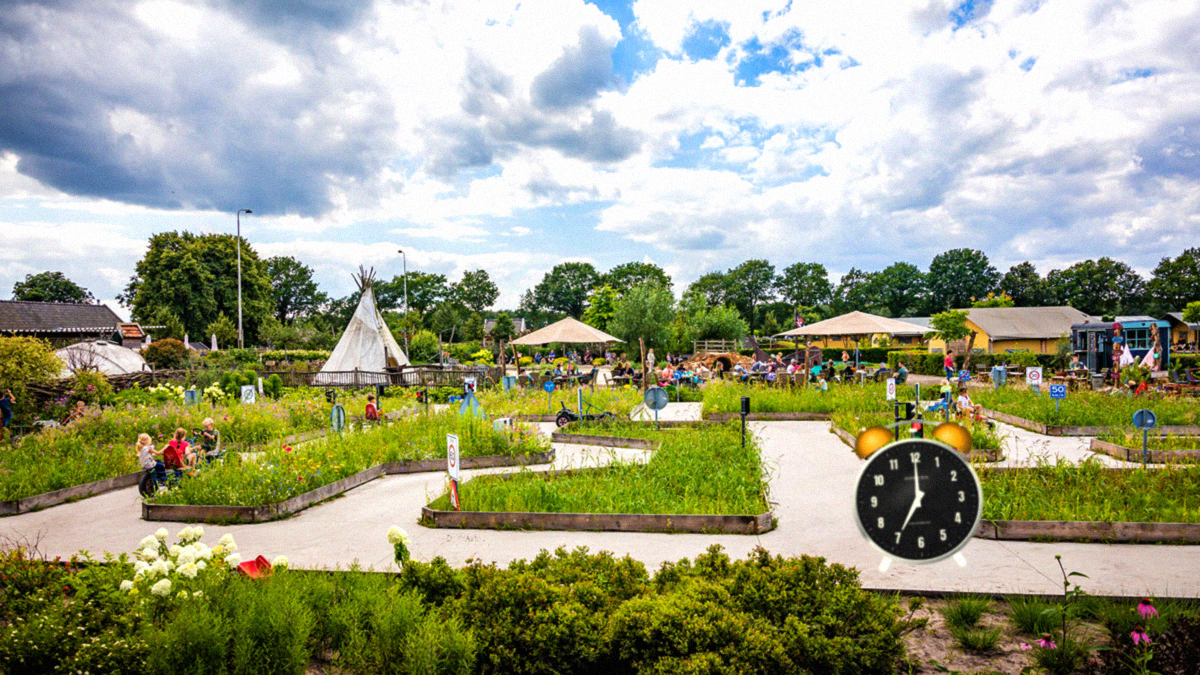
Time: **7:00**
